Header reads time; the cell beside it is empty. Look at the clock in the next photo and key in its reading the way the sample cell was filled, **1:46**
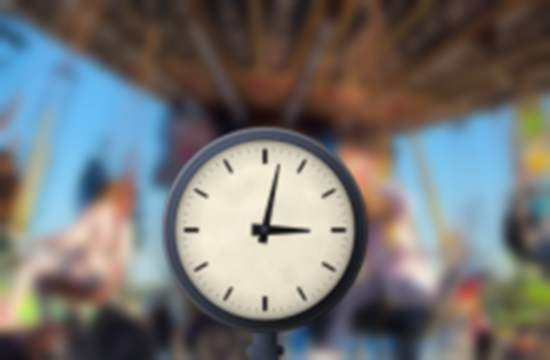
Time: **3:02**
